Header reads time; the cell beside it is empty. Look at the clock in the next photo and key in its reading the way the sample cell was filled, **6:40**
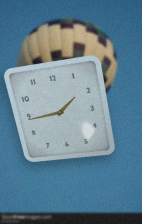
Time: **1:44**
